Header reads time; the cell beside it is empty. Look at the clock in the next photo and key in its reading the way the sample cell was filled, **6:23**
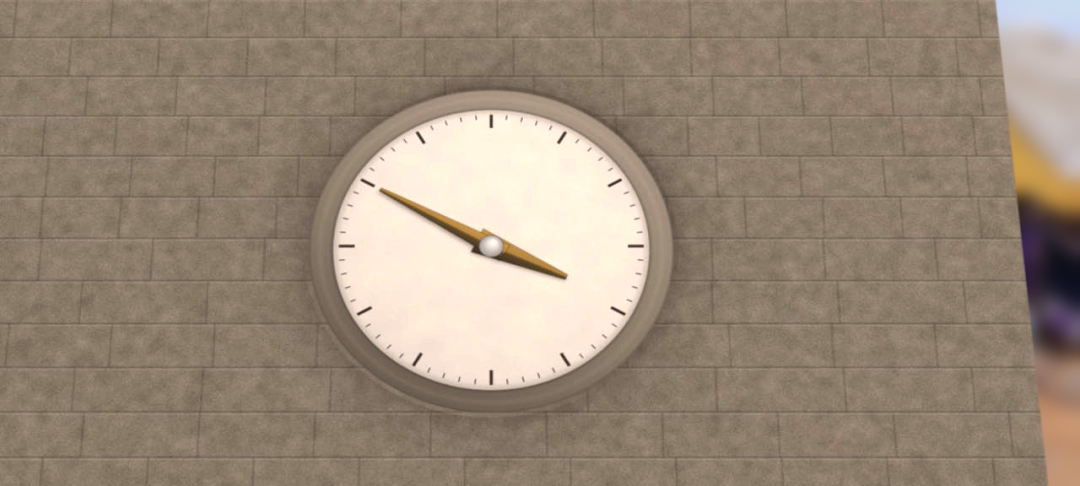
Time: **3:50**
